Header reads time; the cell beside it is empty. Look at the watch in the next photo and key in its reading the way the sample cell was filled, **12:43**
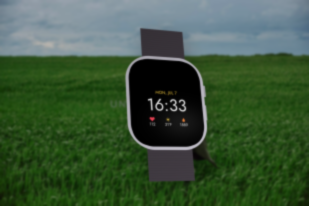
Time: **16:33**
